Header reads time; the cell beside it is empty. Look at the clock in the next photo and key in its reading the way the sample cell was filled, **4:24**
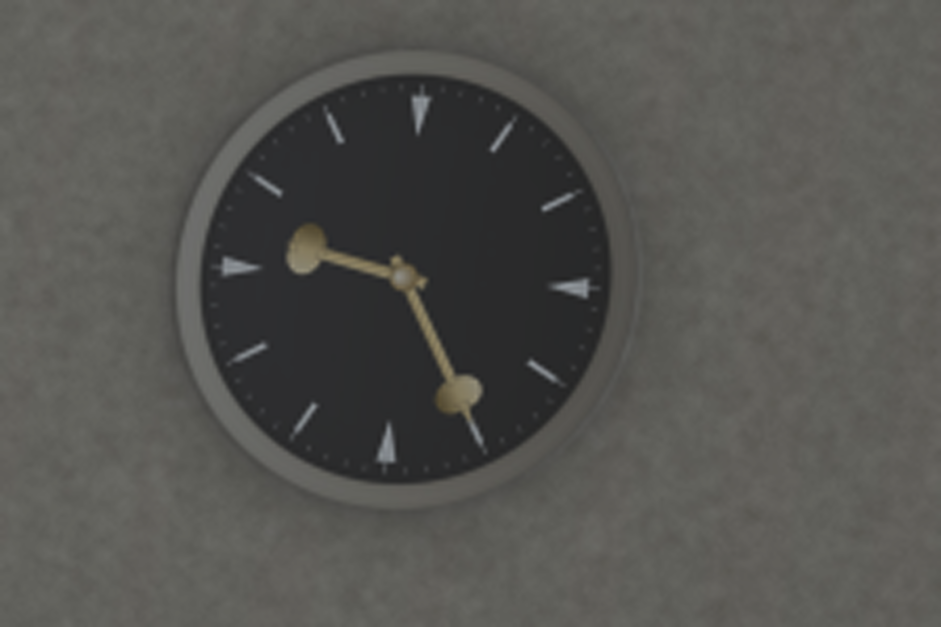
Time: **9:25**
